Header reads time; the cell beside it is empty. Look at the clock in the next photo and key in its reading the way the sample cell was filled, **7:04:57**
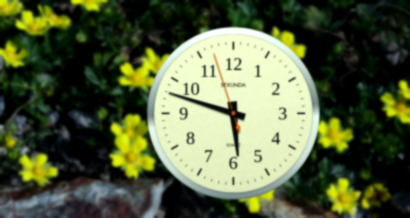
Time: **5:47:57**
